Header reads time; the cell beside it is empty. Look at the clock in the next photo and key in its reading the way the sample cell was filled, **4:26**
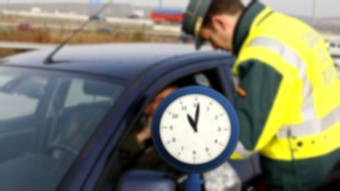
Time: **11:01**
